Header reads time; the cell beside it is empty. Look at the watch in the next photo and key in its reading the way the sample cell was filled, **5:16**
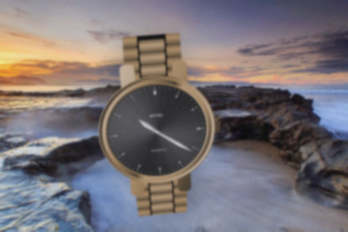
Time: **10:21**
